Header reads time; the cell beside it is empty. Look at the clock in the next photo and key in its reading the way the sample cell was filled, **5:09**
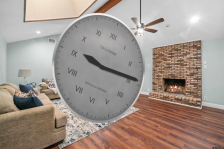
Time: **9:14**
